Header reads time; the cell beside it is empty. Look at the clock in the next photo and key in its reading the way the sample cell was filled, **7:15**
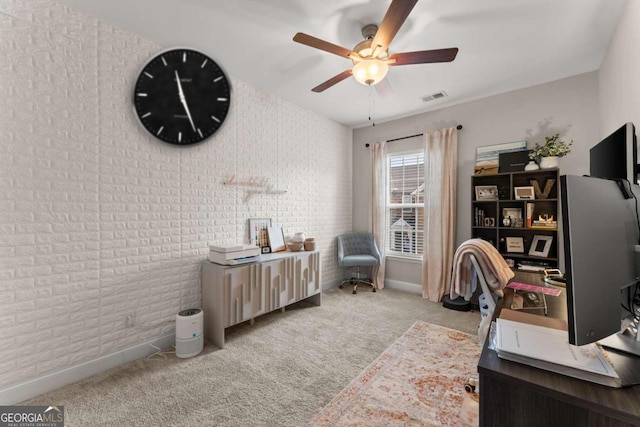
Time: **11:26**
